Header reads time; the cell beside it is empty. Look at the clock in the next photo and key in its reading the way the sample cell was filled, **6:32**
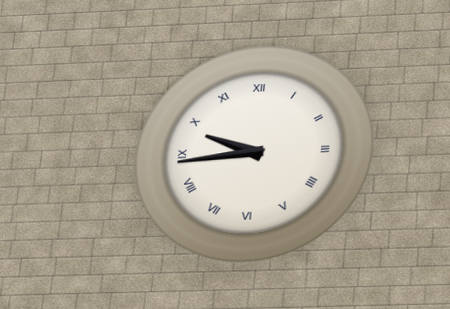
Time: **9:44**
